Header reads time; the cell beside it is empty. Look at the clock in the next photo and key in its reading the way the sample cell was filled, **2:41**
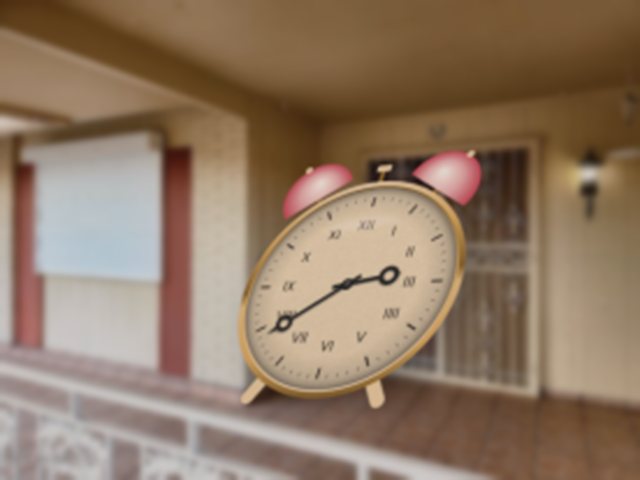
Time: **2:39**
